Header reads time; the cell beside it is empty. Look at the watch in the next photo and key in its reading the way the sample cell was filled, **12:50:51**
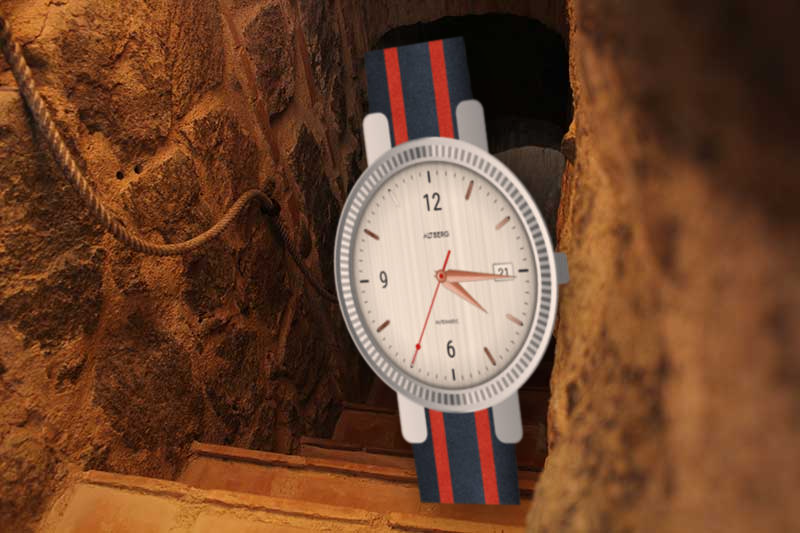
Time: **4:15:35**
